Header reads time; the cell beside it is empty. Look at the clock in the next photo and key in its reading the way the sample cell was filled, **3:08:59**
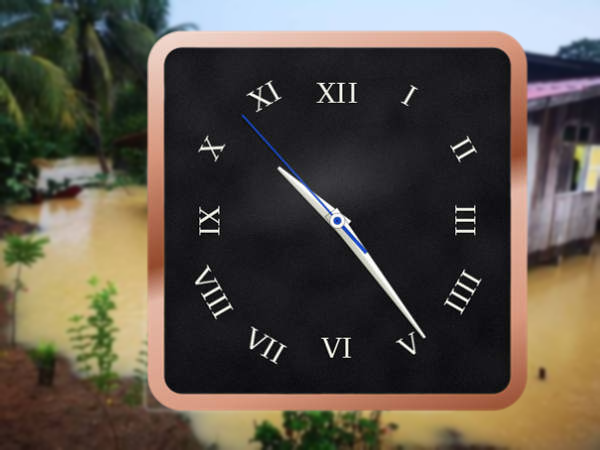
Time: **10:23:53**
